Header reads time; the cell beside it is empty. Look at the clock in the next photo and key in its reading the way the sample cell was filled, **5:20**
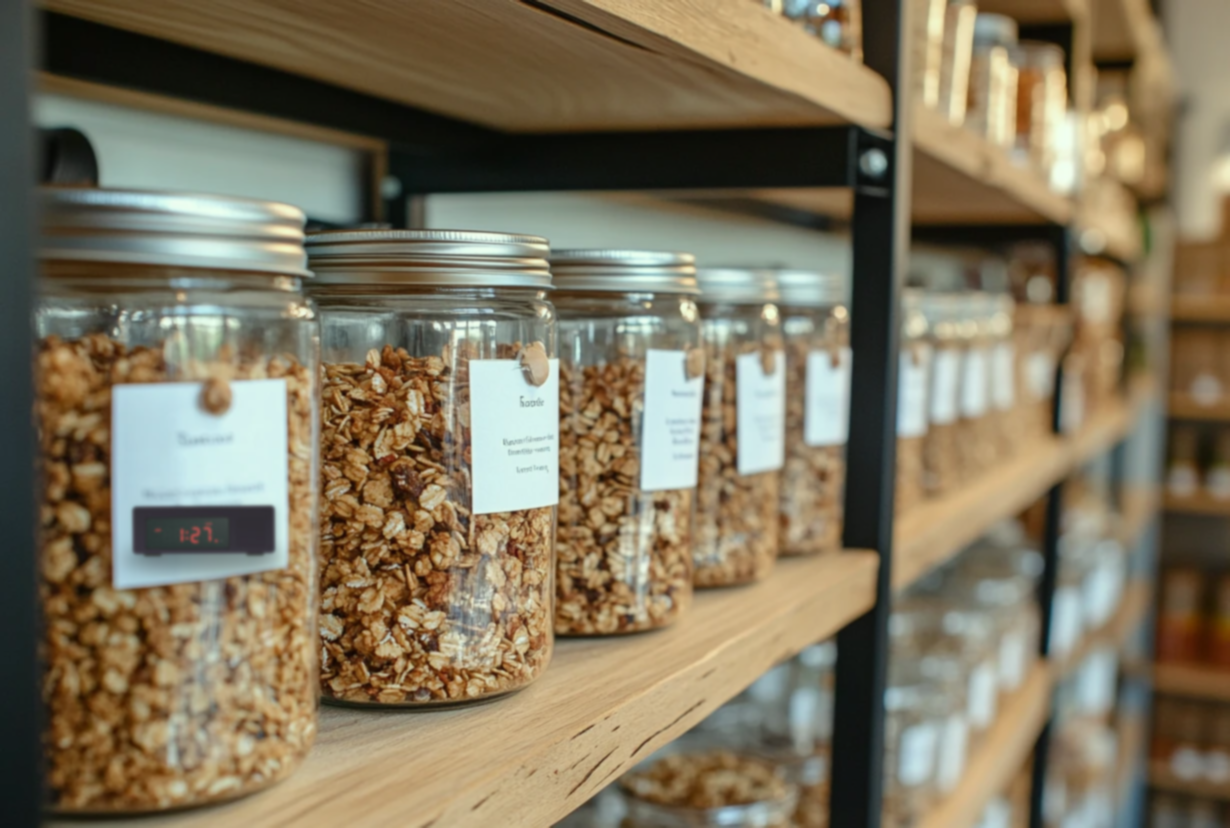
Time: **1:27**
